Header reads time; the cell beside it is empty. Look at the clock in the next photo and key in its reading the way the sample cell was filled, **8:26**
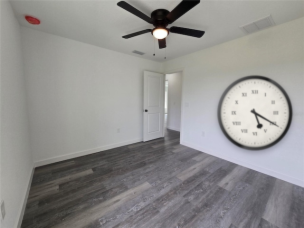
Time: **5:20**
